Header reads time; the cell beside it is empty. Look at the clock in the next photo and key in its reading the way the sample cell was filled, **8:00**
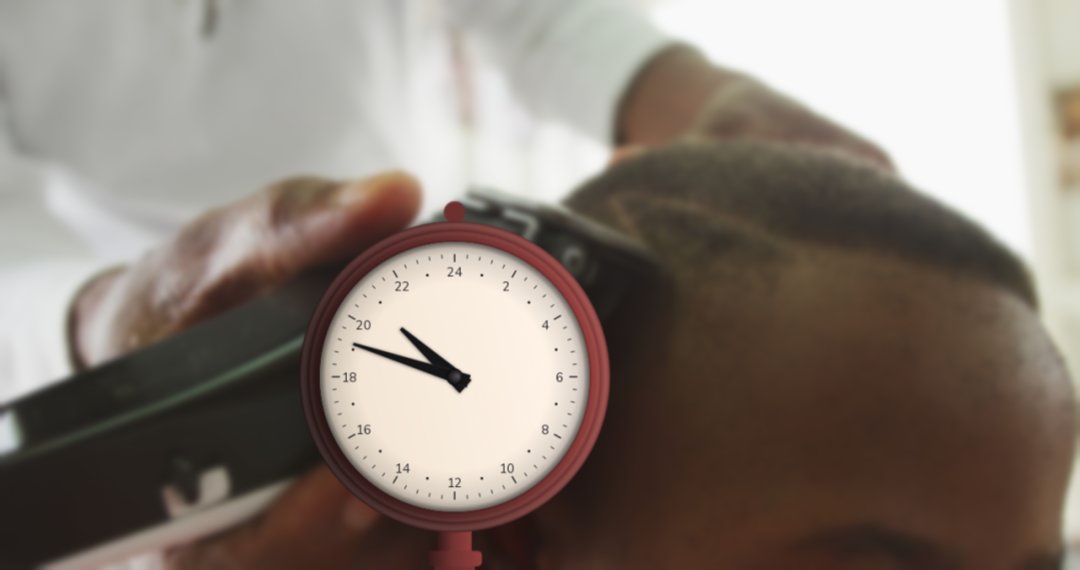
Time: **20:48**
